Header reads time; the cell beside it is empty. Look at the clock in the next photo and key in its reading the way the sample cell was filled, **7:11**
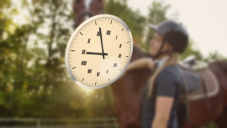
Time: **8:56**
